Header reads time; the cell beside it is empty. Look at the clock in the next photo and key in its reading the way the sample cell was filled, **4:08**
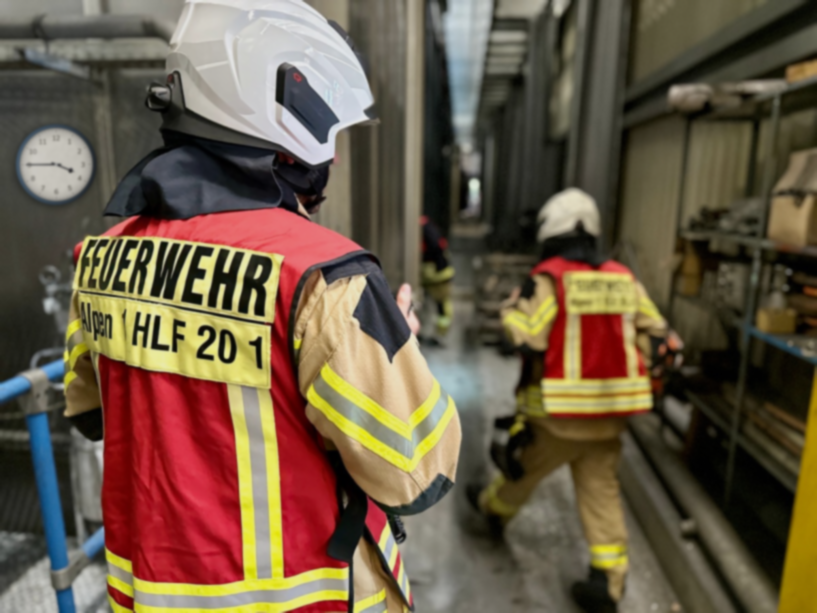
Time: **3:45**
